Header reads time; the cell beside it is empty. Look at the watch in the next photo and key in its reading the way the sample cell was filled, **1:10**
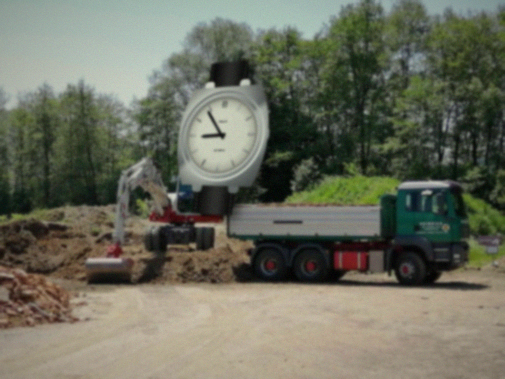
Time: **8:54**
